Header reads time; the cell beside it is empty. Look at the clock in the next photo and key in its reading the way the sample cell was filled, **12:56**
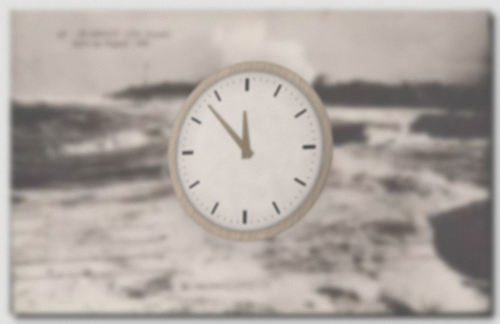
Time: **11:53**
